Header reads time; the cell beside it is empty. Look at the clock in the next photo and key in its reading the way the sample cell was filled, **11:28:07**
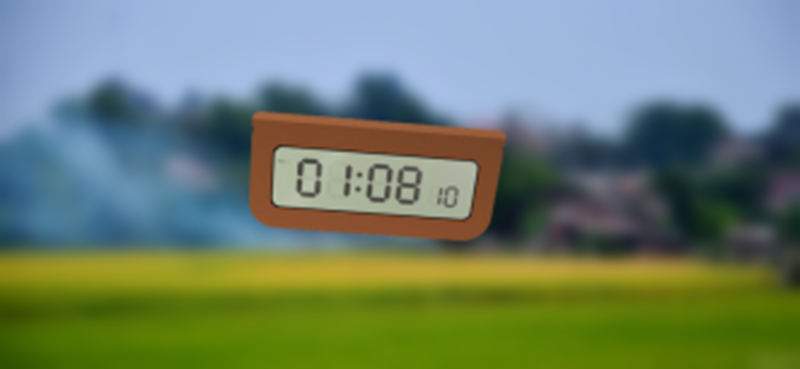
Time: **1:08:10**
